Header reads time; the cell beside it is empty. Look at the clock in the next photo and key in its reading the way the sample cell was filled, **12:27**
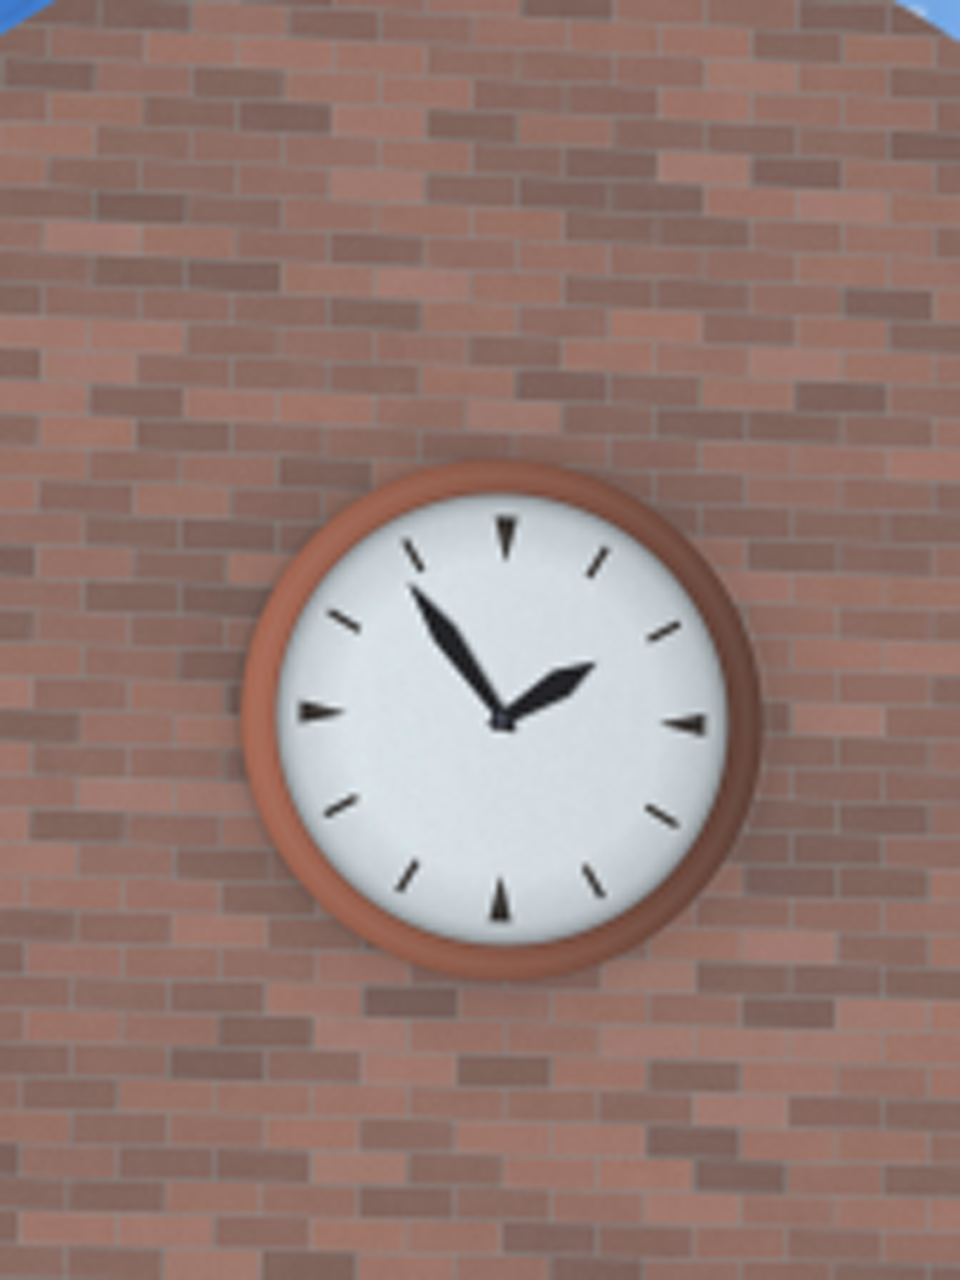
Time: **1:54**
